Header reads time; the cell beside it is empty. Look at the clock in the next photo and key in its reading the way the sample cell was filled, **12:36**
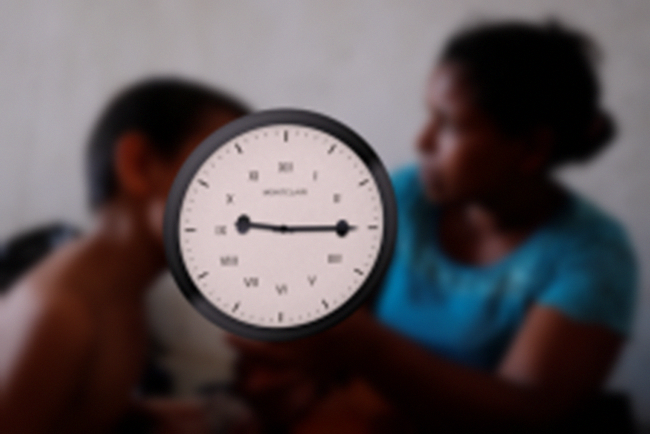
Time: **9:15**
